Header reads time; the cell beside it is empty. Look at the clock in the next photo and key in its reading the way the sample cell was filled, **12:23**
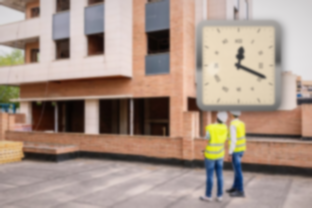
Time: **12:19**
